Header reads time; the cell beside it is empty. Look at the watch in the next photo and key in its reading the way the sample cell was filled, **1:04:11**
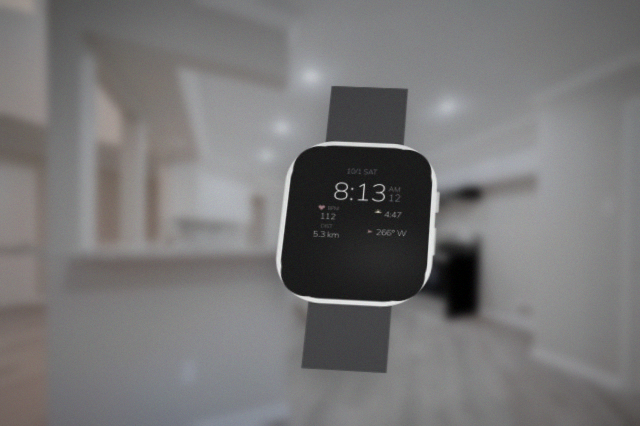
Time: **8:13:12**
